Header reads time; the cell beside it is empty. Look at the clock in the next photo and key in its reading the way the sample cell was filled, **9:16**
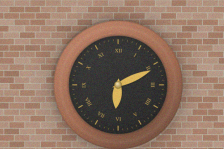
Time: **6:11**
